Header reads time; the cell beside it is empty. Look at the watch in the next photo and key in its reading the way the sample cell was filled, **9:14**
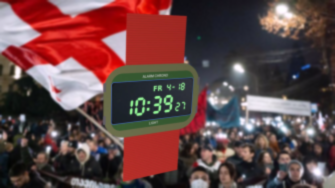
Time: **10:39**
